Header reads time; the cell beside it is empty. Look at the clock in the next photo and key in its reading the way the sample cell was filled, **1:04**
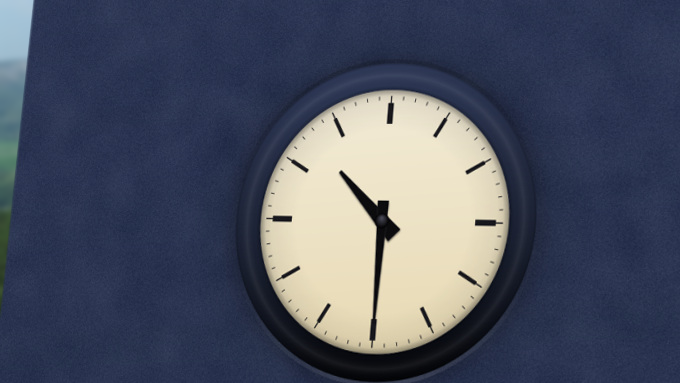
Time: **10:30**
